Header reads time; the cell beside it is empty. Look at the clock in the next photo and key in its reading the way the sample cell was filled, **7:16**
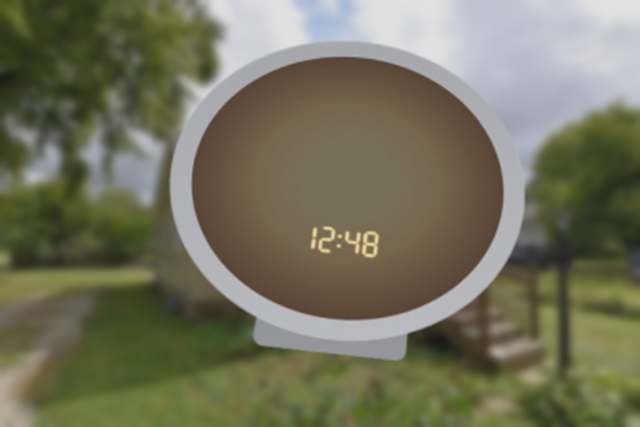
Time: **12:48**
